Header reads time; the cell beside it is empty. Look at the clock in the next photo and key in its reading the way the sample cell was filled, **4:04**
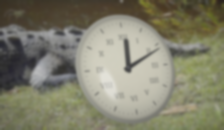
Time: **12:11**
